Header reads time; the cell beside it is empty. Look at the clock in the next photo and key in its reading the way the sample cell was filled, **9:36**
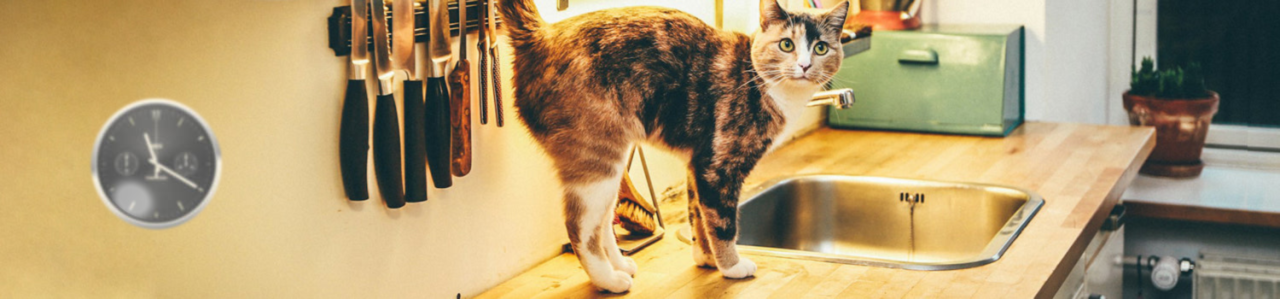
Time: **11:20**
